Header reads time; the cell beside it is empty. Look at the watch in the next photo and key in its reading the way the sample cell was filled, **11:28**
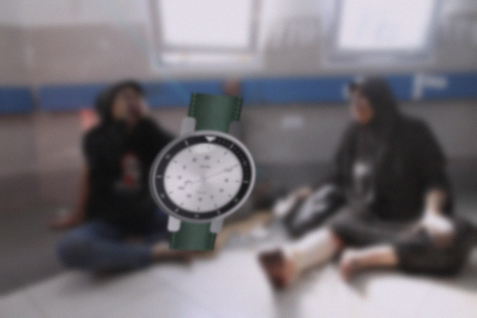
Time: **8:10**
